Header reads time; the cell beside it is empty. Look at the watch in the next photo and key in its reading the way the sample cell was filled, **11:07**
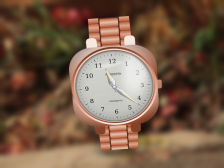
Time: **11:22**
